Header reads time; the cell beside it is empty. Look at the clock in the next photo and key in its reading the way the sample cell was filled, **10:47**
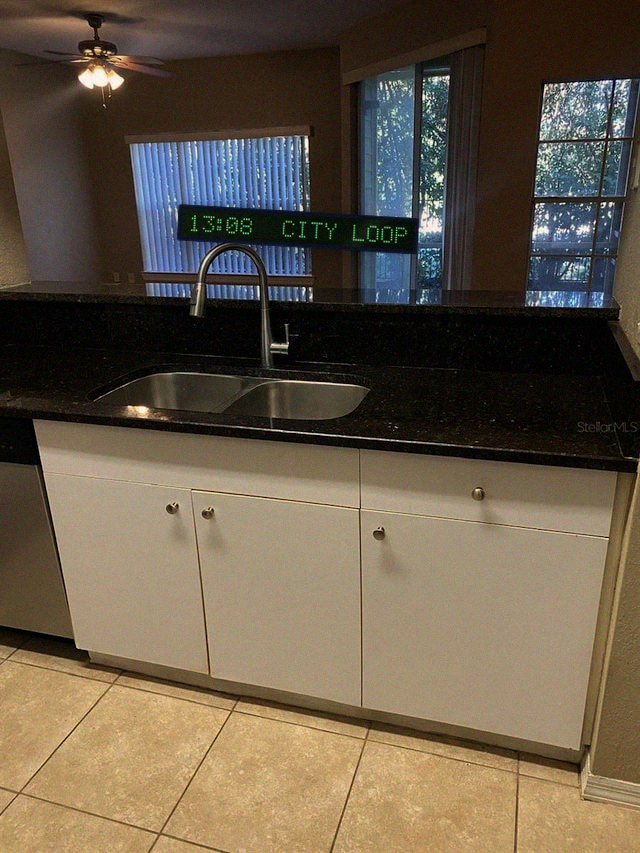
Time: **13:08**
